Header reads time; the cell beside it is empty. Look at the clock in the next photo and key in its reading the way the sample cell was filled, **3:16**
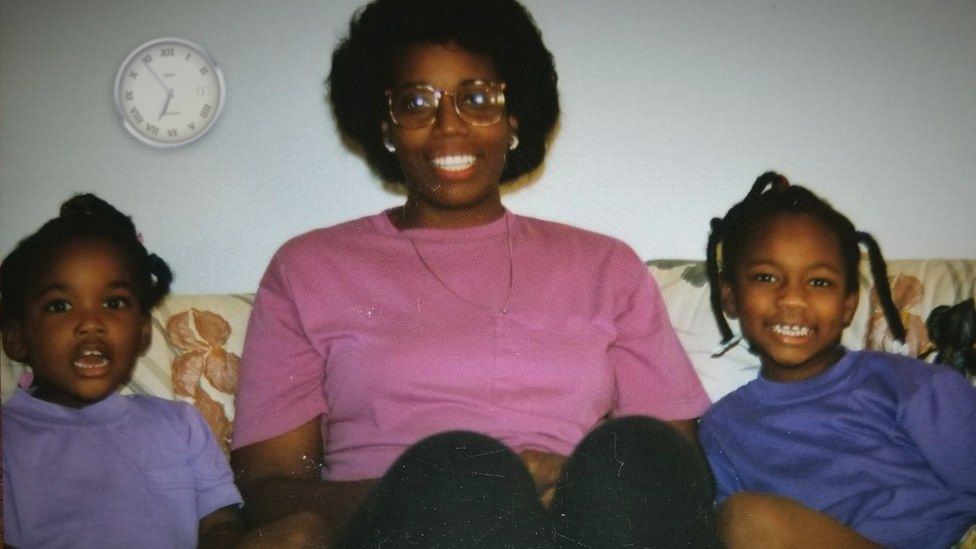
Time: **6:54**
